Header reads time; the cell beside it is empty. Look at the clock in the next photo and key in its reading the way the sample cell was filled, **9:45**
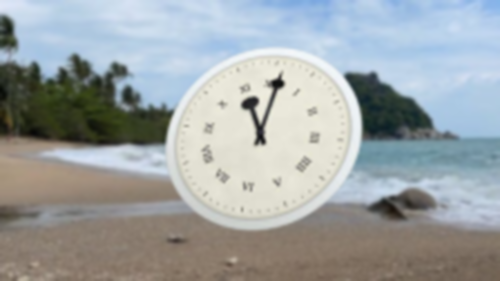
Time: **11:01**
